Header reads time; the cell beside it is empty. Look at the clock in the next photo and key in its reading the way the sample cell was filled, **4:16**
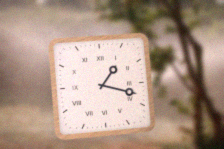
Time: **1:18**
